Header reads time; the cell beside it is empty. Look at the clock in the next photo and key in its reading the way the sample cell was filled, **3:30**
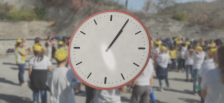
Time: **1:05**
